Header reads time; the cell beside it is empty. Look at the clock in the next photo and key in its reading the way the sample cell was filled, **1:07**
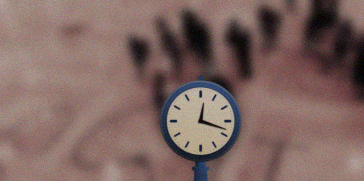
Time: **12:18**
